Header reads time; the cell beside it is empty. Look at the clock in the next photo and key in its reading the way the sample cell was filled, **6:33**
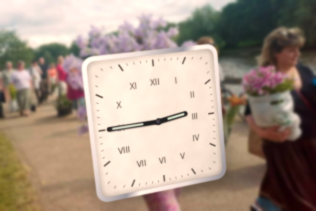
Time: **2:45**
